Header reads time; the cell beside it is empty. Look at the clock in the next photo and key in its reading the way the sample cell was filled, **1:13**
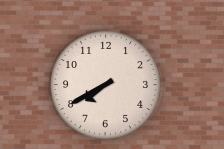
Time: **7:40**
